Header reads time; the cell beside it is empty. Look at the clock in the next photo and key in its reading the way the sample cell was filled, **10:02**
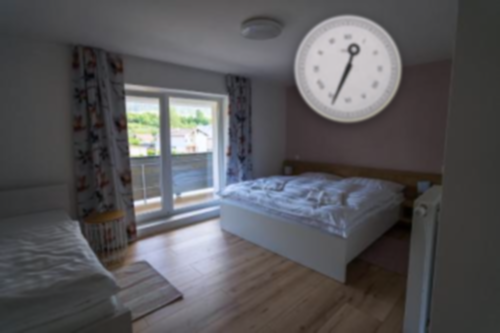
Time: **12:34**
